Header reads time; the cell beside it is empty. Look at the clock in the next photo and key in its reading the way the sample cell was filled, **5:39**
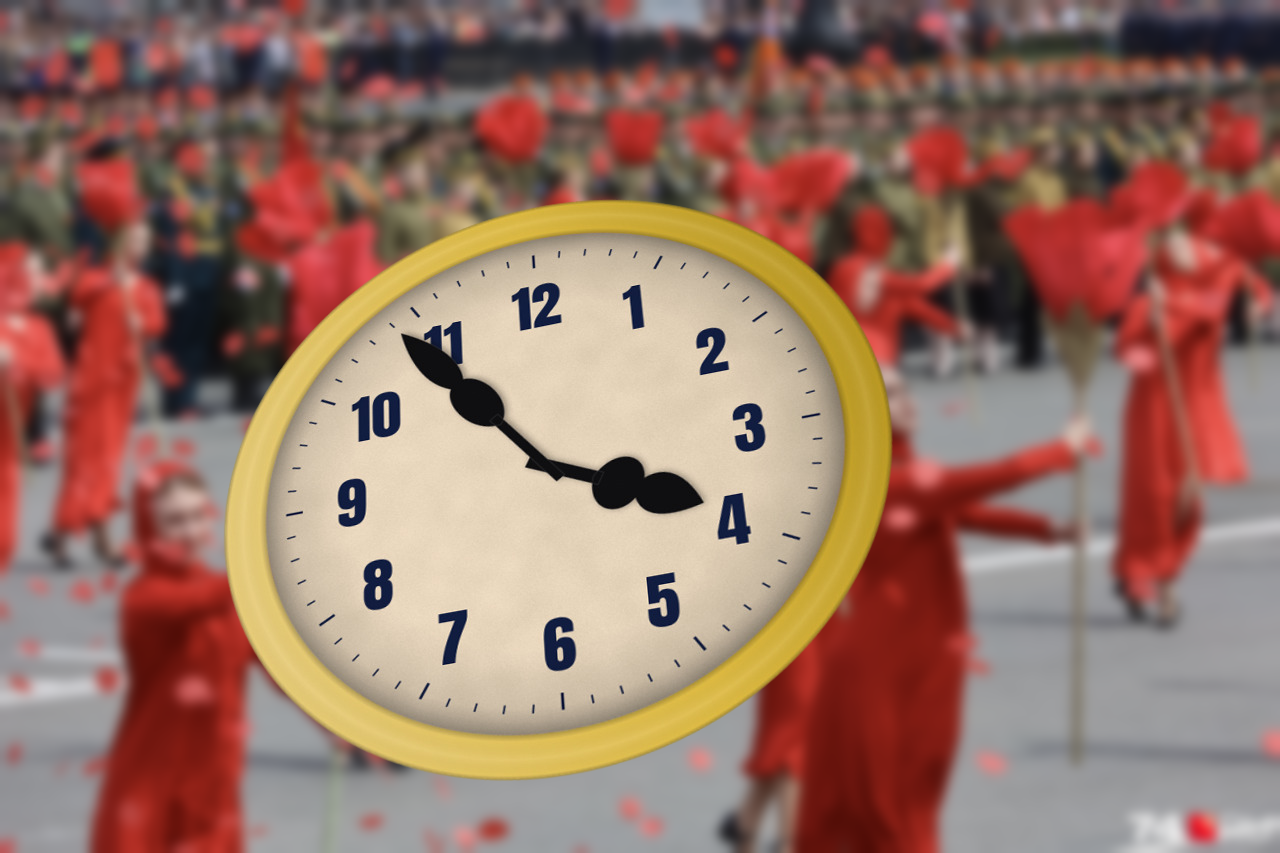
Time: **3:54**
